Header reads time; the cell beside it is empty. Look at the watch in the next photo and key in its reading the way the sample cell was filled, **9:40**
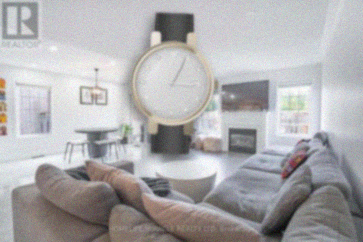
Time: **3:04**
